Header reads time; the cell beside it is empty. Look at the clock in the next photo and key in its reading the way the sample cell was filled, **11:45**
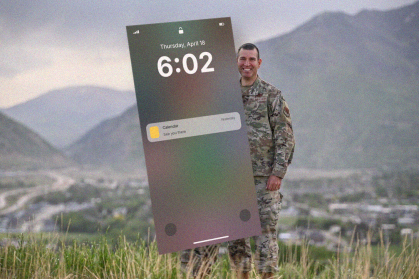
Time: **6:02**
